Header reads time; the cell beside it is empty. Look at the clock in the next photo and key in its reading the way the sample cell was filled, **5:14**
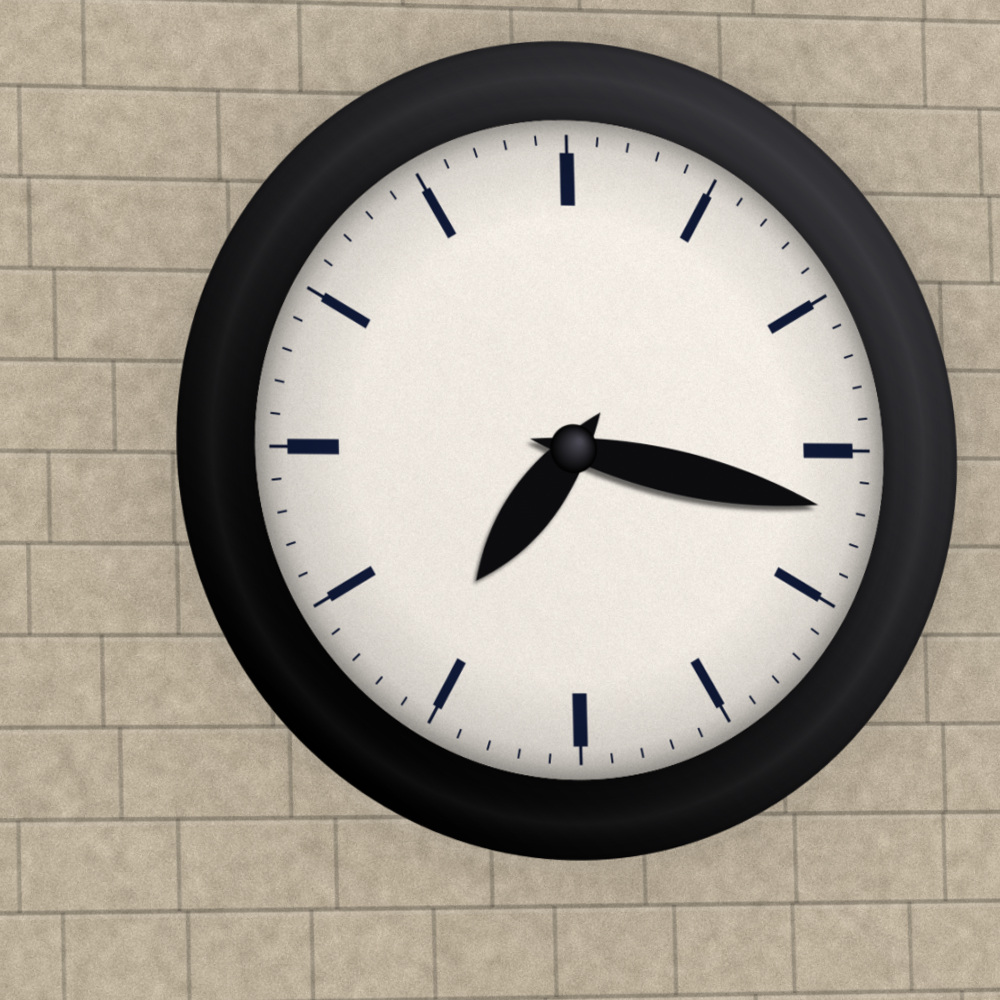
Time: **7:17**
